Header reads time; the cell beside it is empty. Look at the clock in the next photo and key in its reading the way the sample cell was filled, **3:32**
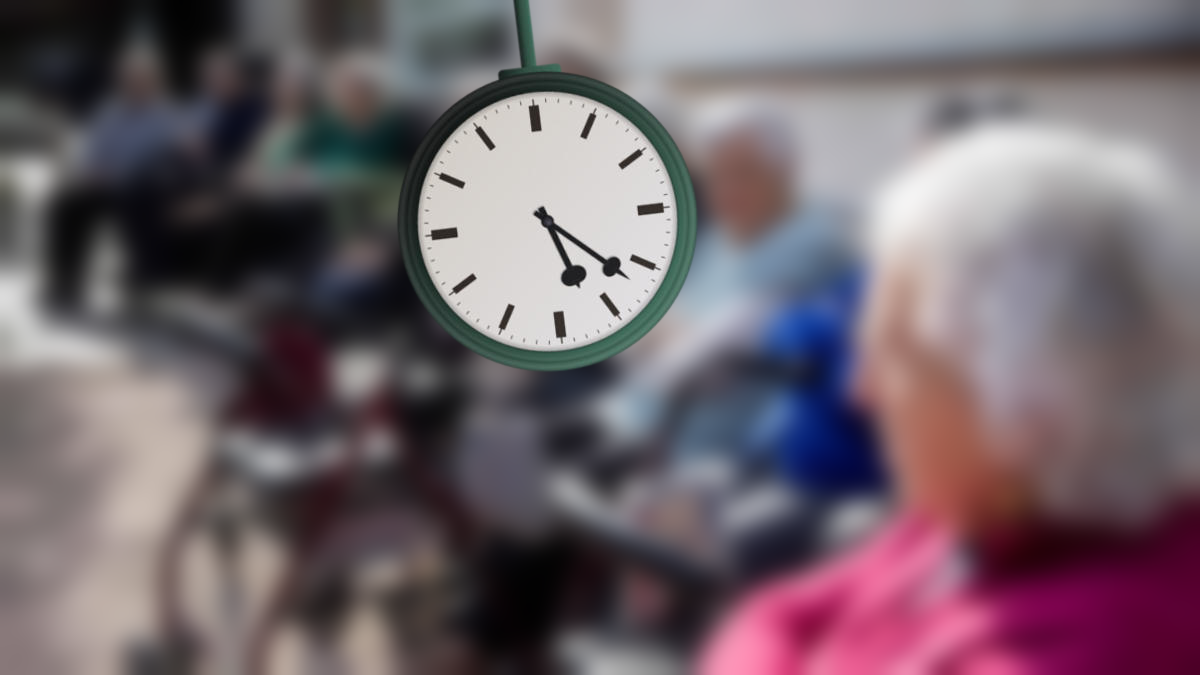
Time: **5:22**
